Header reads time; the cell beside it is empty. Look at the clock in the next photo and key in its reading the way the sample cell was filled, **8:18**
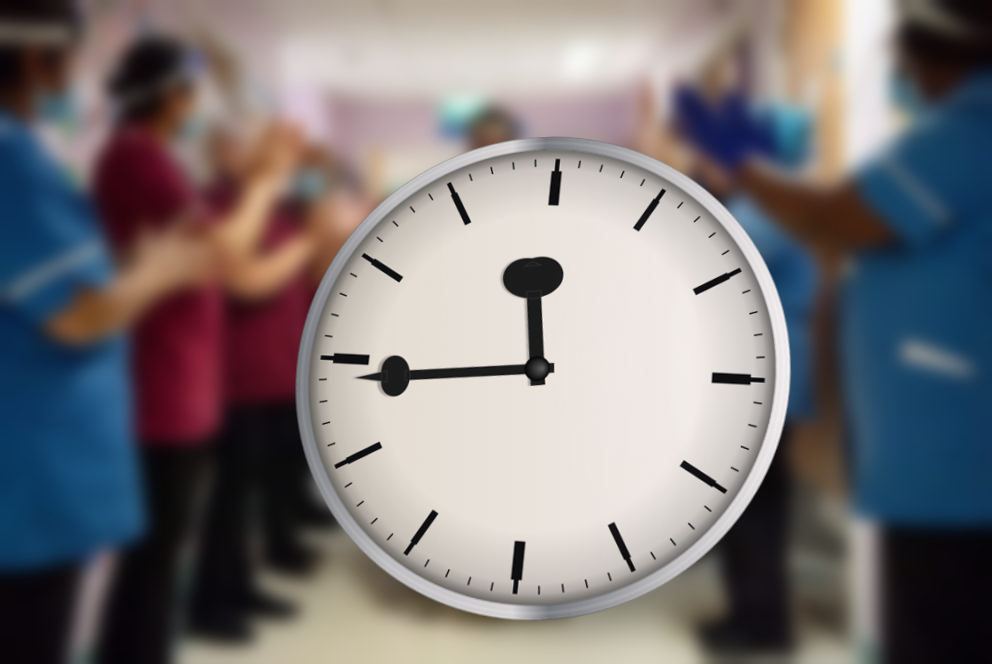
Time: **11:44**
